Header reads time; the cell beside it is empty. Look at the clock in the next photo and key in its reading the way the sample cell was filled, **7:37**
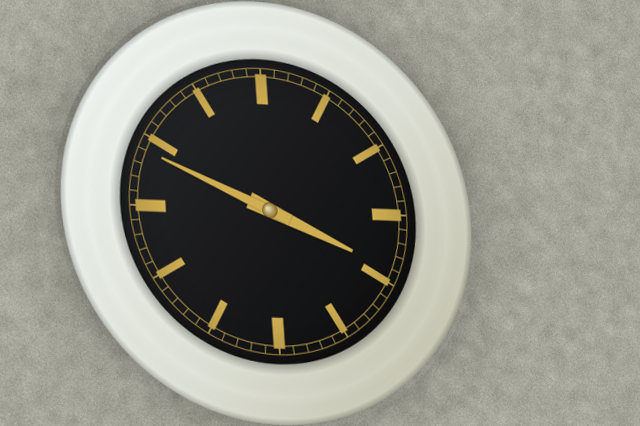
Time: **3:49**
